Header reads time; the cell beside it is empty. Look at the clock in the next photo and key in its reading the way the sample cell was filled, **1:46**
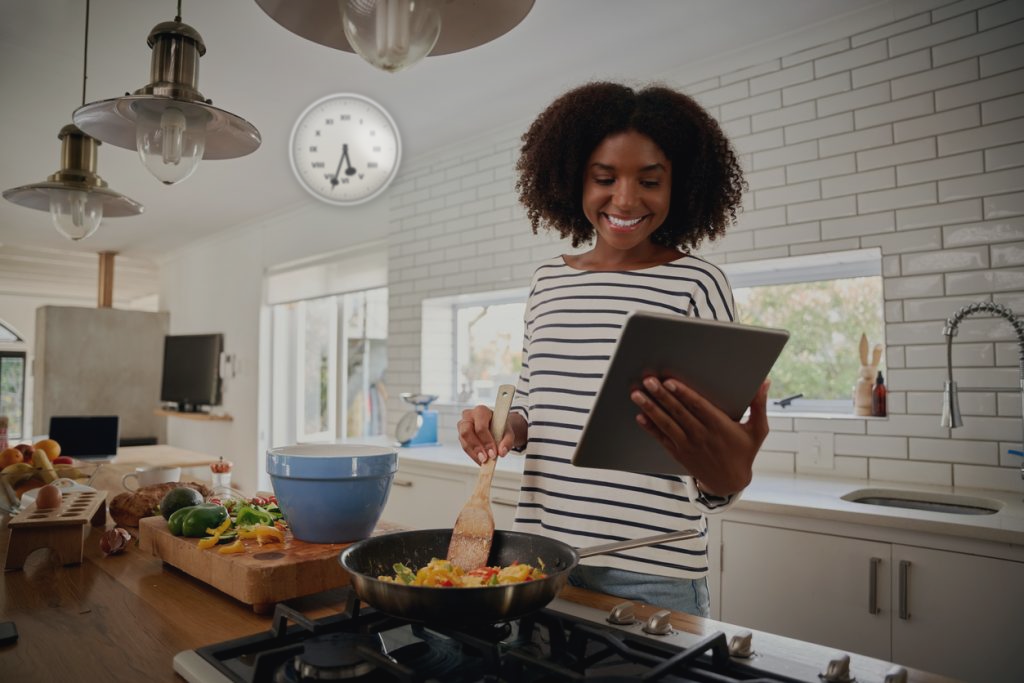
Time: **5:33**
